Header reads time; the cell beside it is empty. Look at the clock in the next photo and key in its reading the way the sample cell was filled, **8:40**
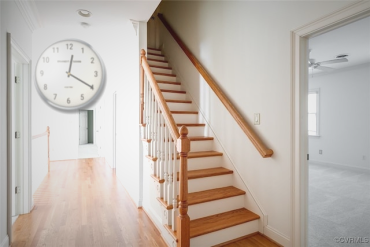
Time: **12:20**
